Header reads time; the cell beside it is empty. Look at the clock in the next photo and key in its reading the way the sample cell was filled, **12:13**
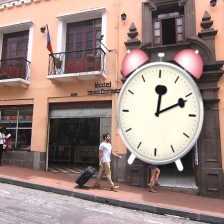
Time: **12:11**
